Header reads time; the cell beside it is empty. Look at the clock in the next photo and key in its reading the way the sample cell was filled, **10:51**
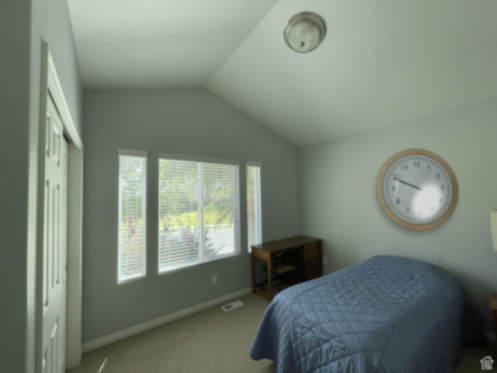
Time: **9:49**
